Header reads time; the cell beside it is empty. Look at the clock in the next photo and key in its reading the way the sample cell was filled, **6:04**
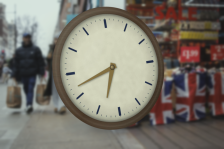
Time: **6:42**
